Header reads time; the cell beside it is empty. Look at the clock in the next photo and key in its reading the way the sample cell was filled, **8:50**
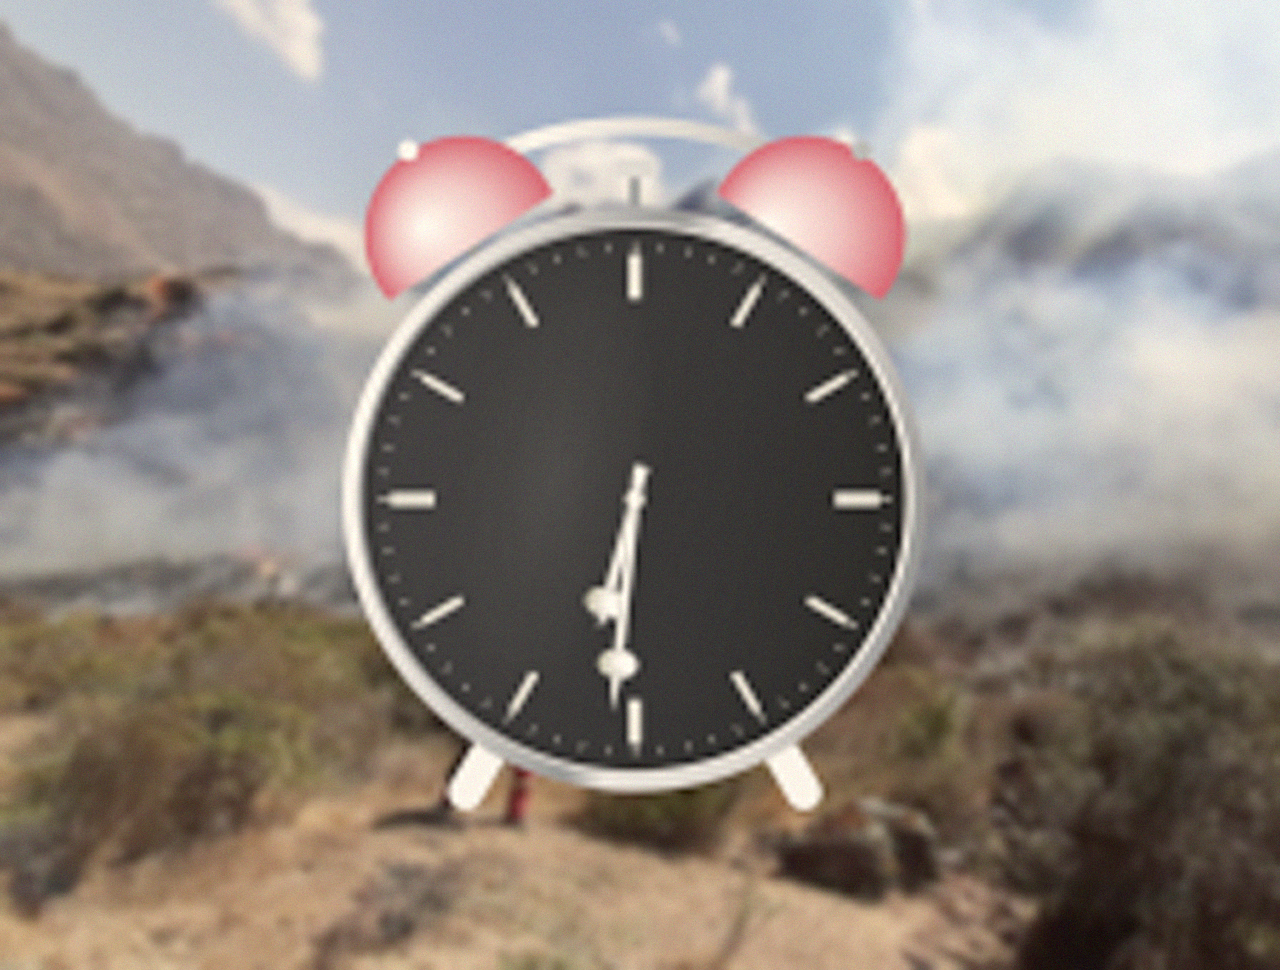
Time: **6:31**
